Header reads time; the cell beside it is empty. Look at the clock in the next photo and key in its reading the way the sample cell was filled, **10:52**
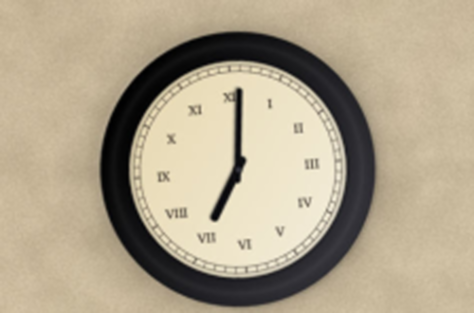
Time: **7:01**
